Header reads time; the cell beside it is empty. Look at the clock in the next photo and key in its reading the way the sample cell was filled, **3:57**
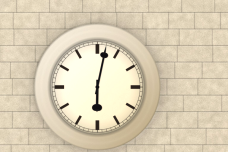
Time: **6:02**
